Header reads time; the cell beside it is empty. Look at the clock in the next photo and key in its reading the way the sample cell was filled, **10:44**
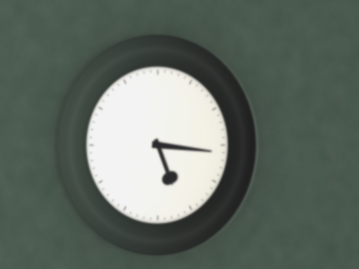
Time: **5:16**
